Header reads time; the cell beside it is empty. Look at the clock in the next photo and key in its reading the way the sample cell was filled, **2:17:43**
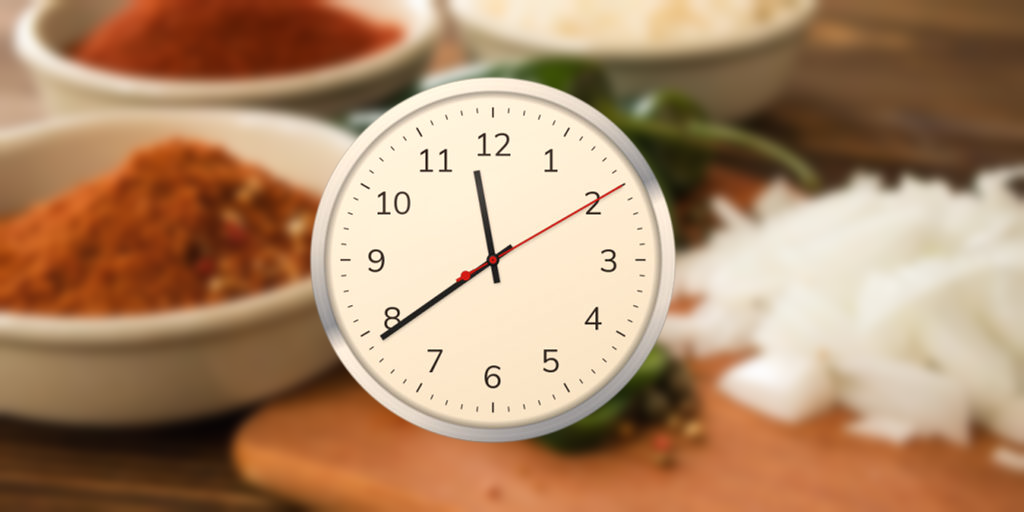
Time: **11:39:10**
